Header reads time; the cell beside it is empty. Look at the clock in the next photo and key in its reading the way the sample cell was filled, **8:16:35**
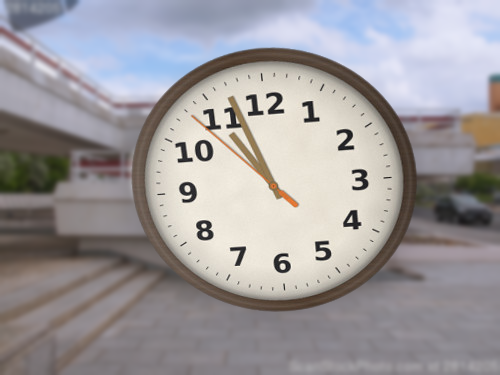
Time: **10:56:53**
